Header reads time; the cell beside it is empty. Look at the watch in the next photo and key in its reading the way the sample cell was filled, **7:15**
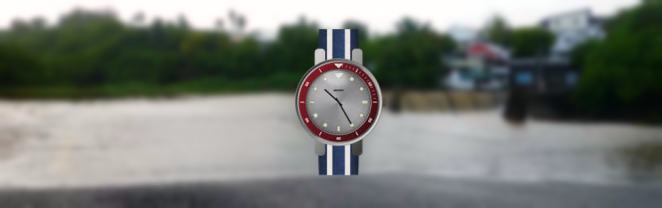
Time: **10:25**
